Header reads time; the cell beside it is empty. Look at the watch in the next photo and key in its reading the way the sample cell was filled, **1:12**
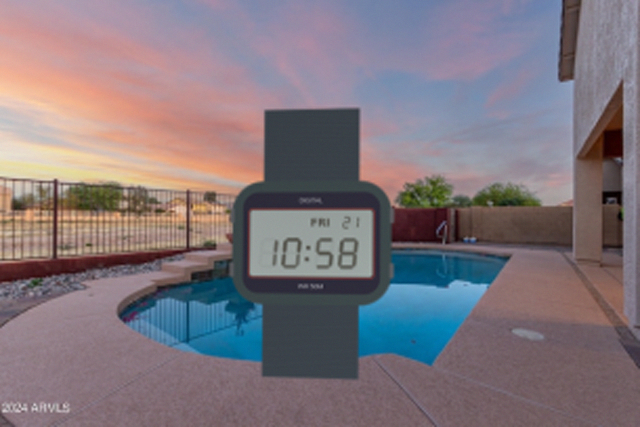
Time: **10:58**
